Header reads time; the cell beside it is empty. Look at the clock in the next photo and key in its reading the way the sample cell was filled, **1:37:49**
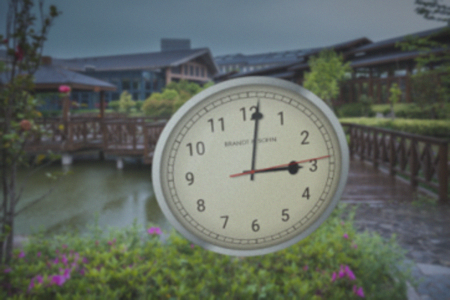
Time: **3:01:14**
